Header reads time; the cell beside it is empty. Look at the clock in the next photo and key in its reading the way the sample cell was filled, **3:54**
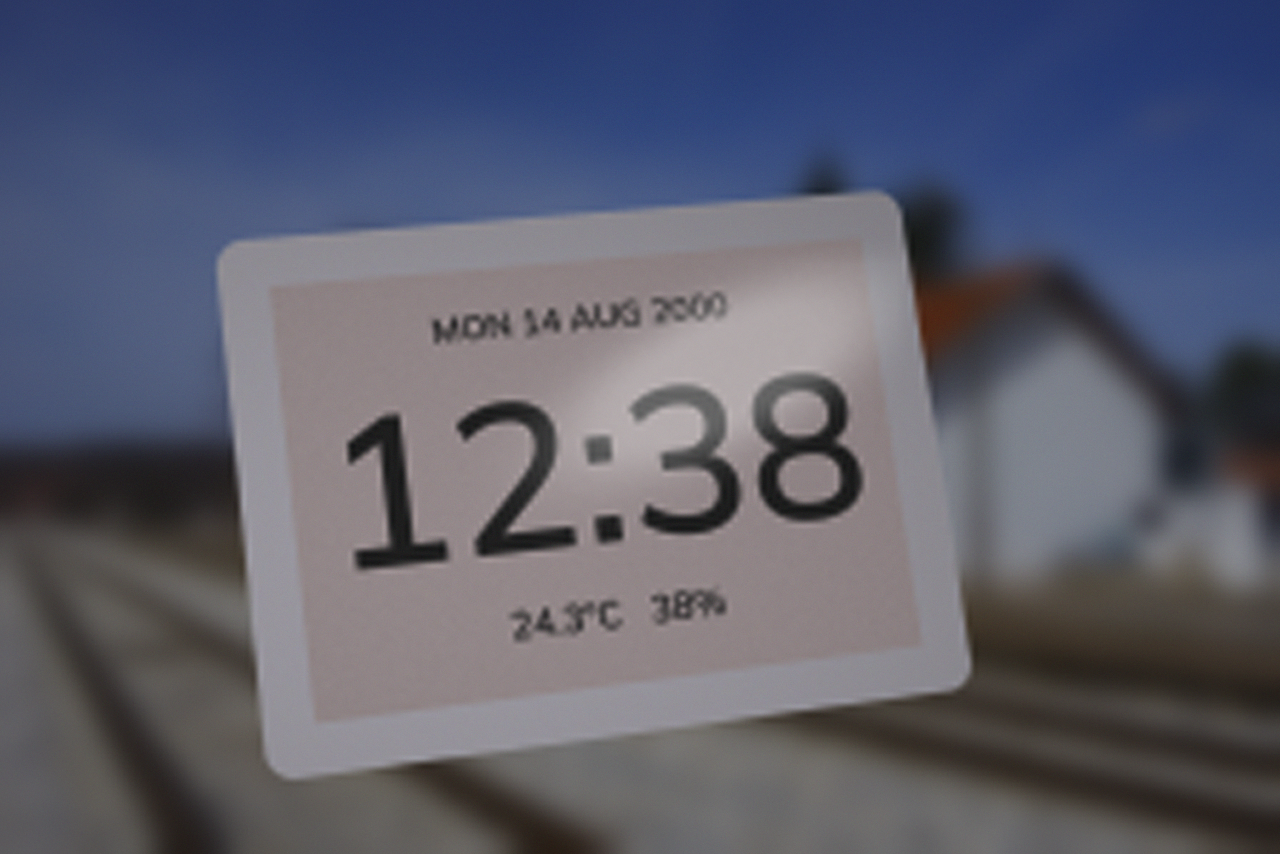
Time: **12:38**
